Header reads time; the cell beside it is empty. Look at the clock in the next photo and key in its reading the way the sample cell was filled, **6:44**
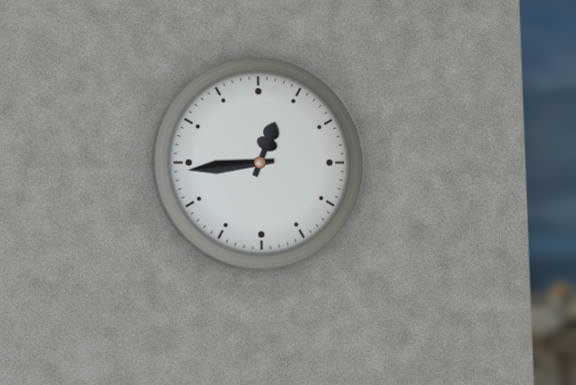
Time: **12:44**
